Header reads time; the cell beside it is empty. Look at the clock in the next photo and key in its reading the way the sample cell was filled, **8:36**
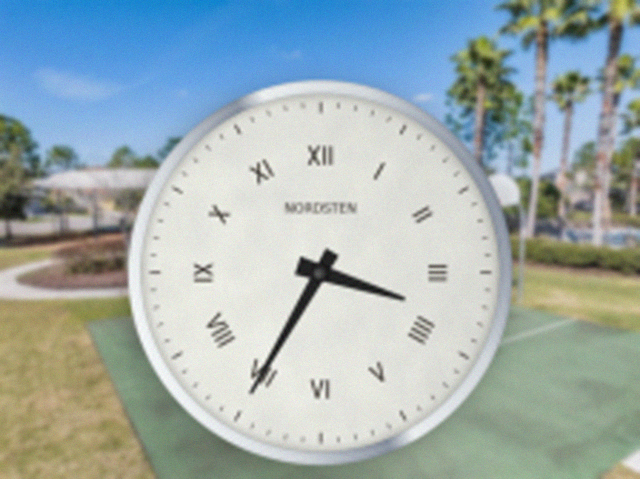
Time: **3:35**
